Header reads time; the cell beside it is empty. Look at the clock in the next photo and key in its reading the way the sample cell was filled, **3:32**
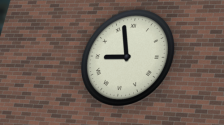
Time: **8:57**
